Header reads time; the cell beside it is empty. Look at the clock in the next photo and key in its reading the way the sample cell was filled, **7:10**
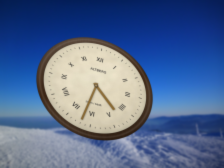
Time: **4:32**
